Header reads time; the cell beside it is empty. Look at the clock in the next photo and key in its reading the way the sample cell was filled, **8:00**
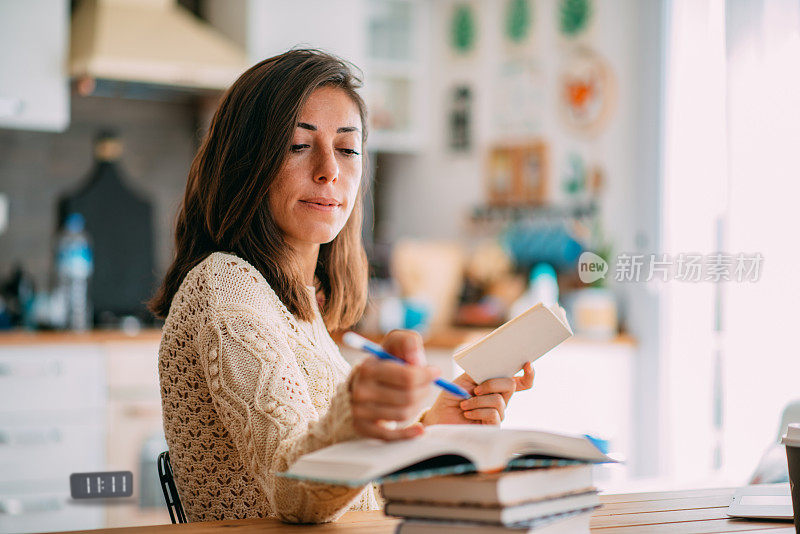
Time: **11:11**
